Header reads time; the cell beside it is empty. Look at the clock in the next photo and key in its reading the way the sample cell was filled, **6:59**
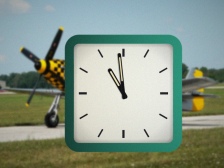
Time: **10:59**
